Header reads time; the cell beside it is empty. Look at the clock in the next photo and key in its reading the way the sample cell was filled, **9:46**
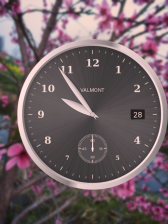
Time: **9:54**
